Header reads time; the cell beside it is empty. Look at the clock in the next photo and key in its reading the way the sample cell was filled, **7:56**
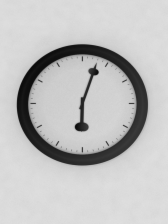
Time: **6:03**
